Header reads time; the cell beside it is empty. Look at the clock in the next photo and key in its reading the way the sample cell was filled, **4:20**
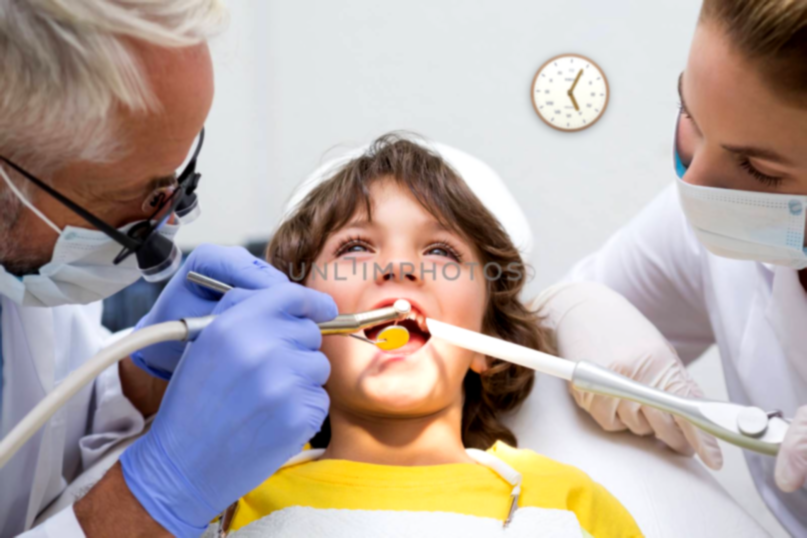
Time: **5:04**
